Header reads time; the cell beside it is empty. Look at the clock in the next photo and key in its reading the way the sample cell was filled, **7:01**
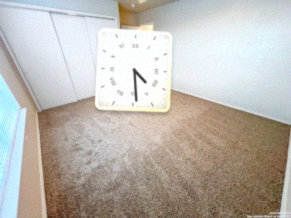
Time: **4:29**
